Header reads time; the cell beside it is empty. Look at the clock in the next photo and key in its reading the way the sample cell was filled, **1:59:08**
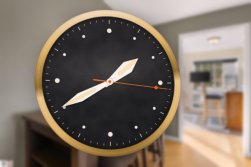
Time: **1:40:16**
